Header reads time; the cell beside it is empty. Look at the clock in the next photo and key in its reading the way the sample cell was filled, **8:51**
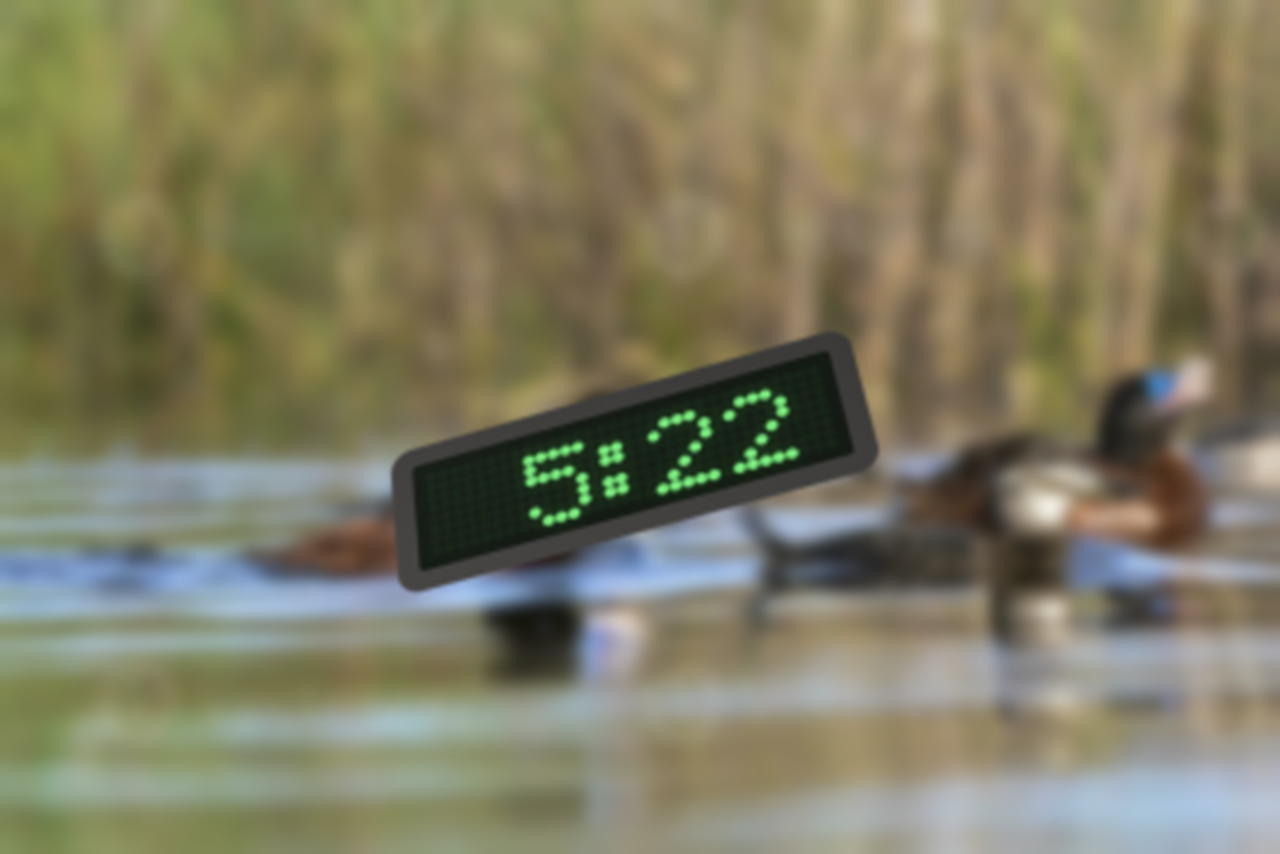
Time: **5:22**
